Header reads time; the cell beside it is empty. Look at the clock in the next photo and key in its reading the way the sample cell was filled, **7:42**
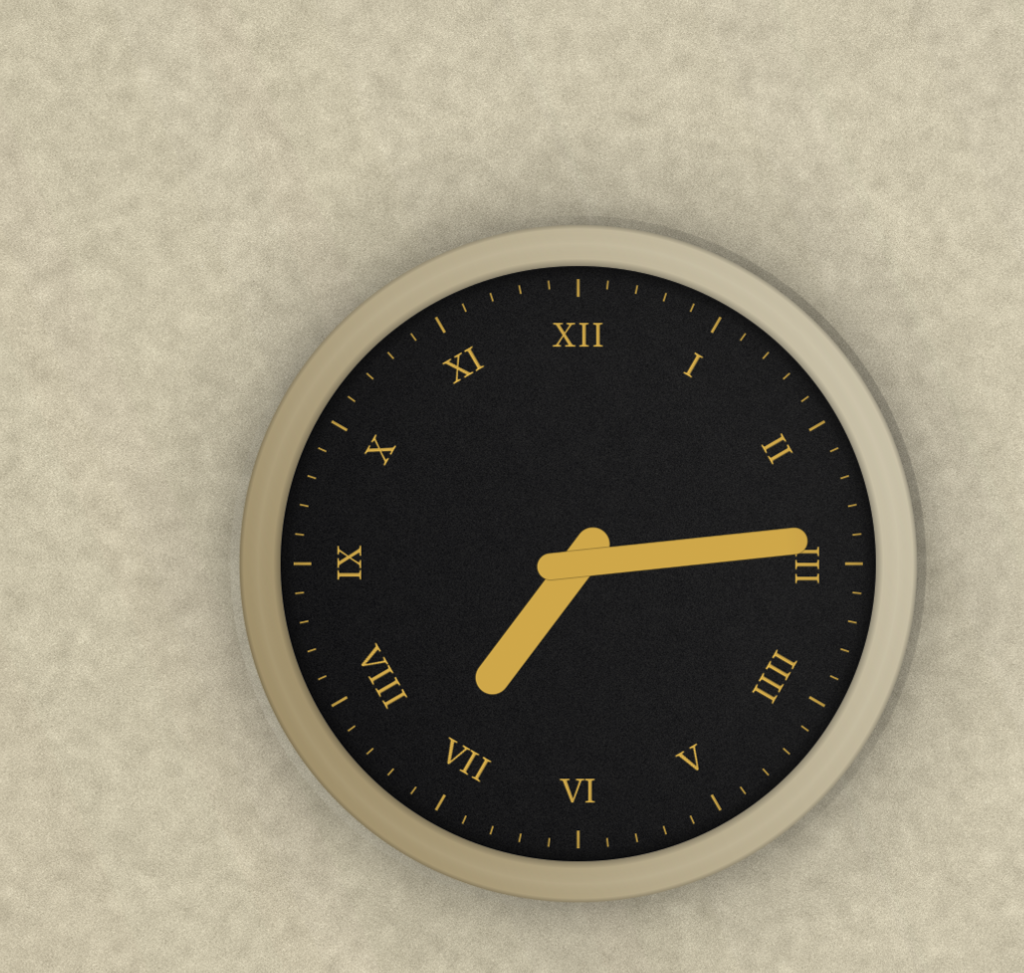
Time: **7:14**
